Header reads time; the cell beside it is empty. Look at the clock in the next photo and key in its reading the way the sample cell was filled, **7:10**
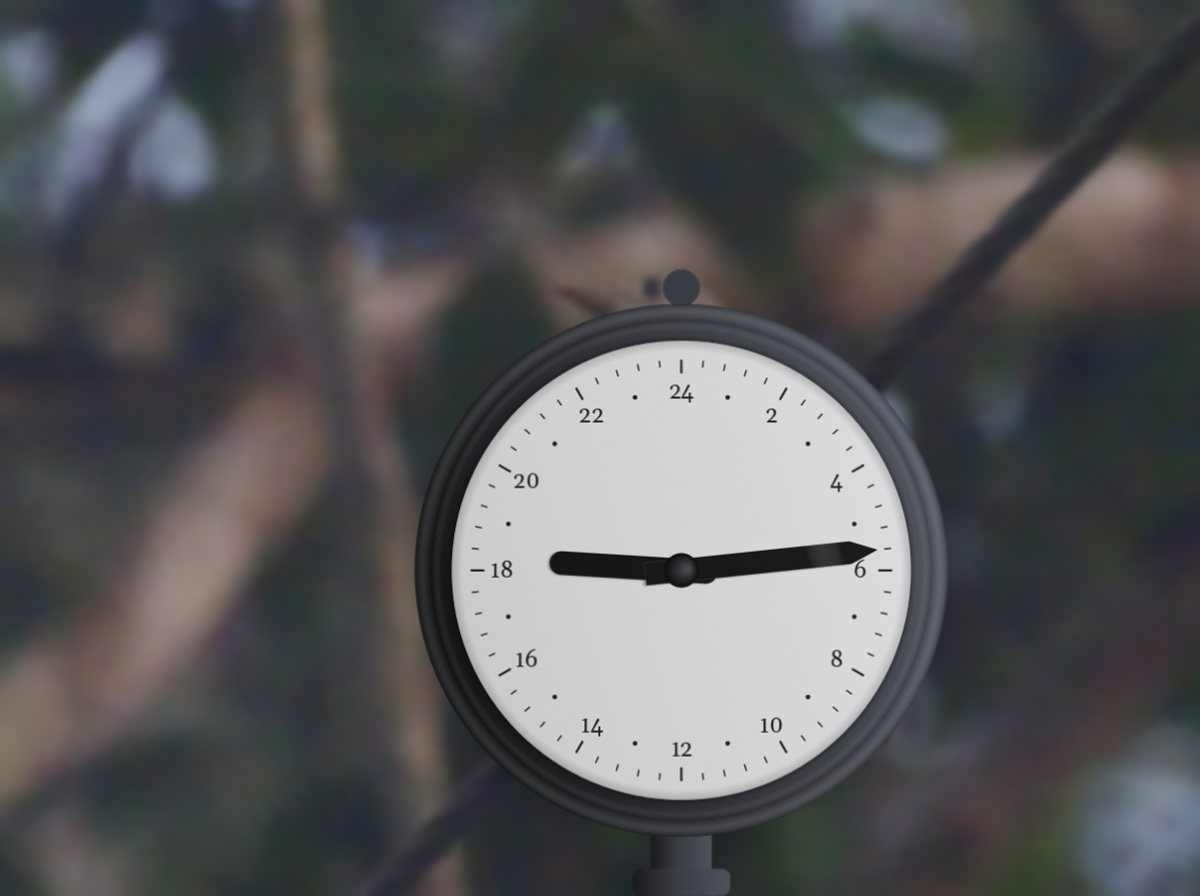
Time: **18:14**
